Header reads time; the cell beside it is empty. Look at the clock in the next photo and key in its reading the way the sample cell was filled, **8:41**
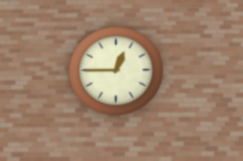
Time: **12:45**
